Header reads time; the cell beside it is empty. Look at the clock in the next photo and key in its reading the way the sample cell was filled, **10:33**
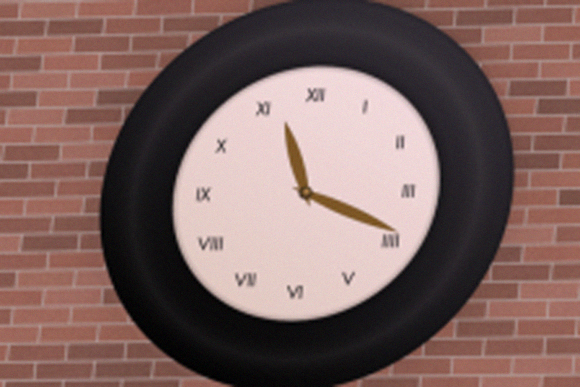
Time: **11:19**
